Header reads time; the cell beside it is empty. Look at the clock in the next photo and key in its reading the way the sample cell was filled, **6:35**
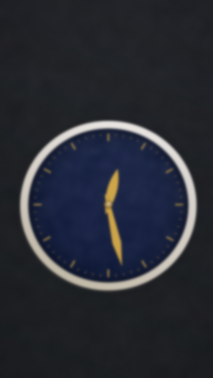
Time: **12:28**
